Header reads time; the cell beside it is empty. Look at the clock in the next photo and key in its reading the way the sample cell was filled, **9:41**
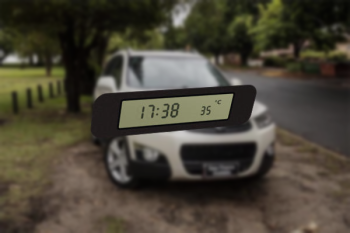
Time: **17:38**
